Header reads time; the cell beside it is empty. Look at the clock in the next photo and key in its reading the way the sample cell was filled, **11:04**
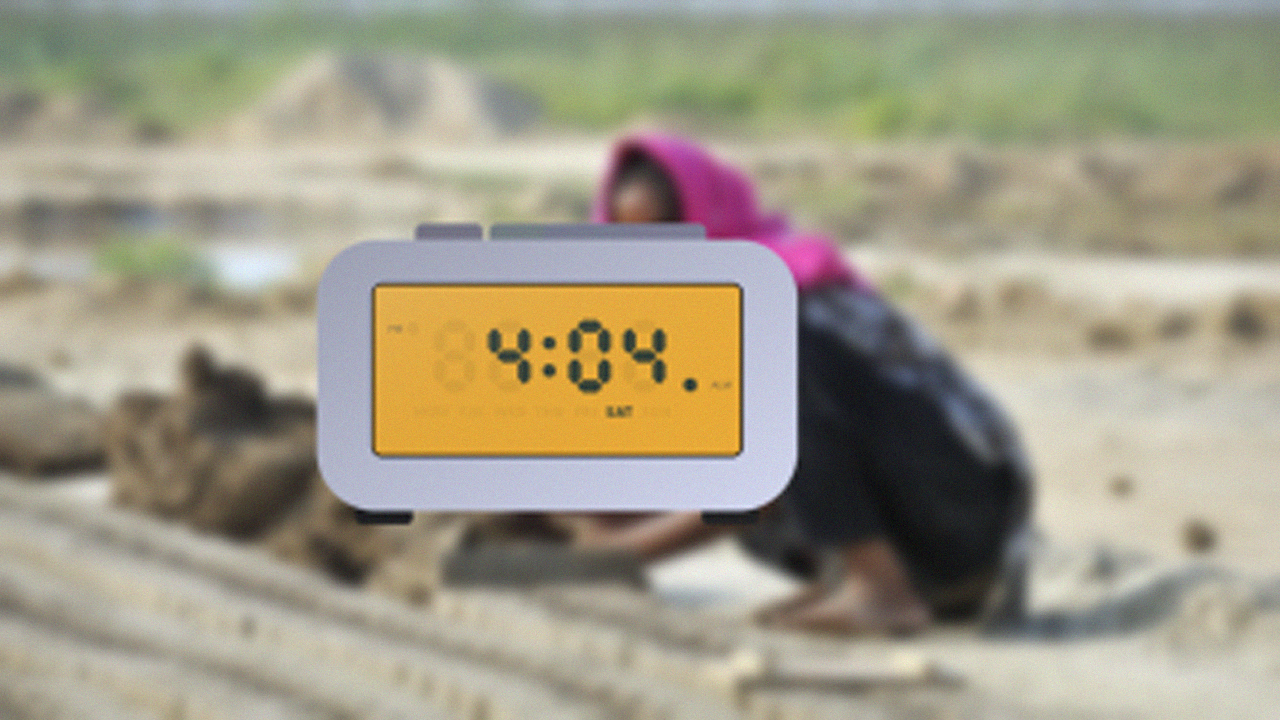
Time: **4:04**
